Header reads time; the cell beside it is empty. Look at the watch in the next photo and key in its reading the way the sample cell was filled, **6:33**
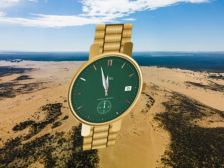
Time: **11:57**
